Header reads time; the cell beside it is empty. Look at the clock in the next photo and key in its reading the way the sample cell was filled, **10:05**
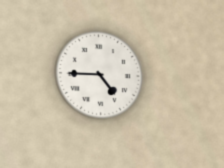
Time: **4:45**
